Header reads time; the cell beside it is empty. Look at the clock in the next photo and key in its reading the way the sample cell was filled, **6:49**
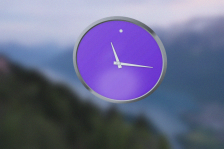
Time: **11:15**
